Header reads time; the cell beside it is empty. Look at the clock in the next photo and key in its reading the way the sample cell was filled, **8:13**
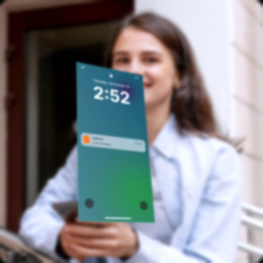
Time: **2:52**
